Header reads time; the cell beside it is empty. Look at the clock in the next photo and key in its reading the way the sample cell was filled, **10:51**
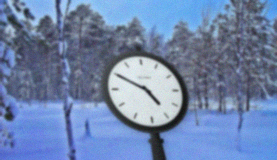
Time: **4:50**
